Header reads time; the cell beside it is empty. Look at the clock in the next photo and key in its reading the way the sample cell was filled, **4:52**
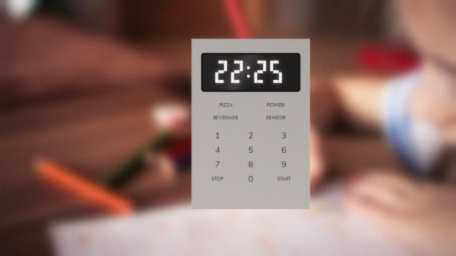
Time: **22:25**
